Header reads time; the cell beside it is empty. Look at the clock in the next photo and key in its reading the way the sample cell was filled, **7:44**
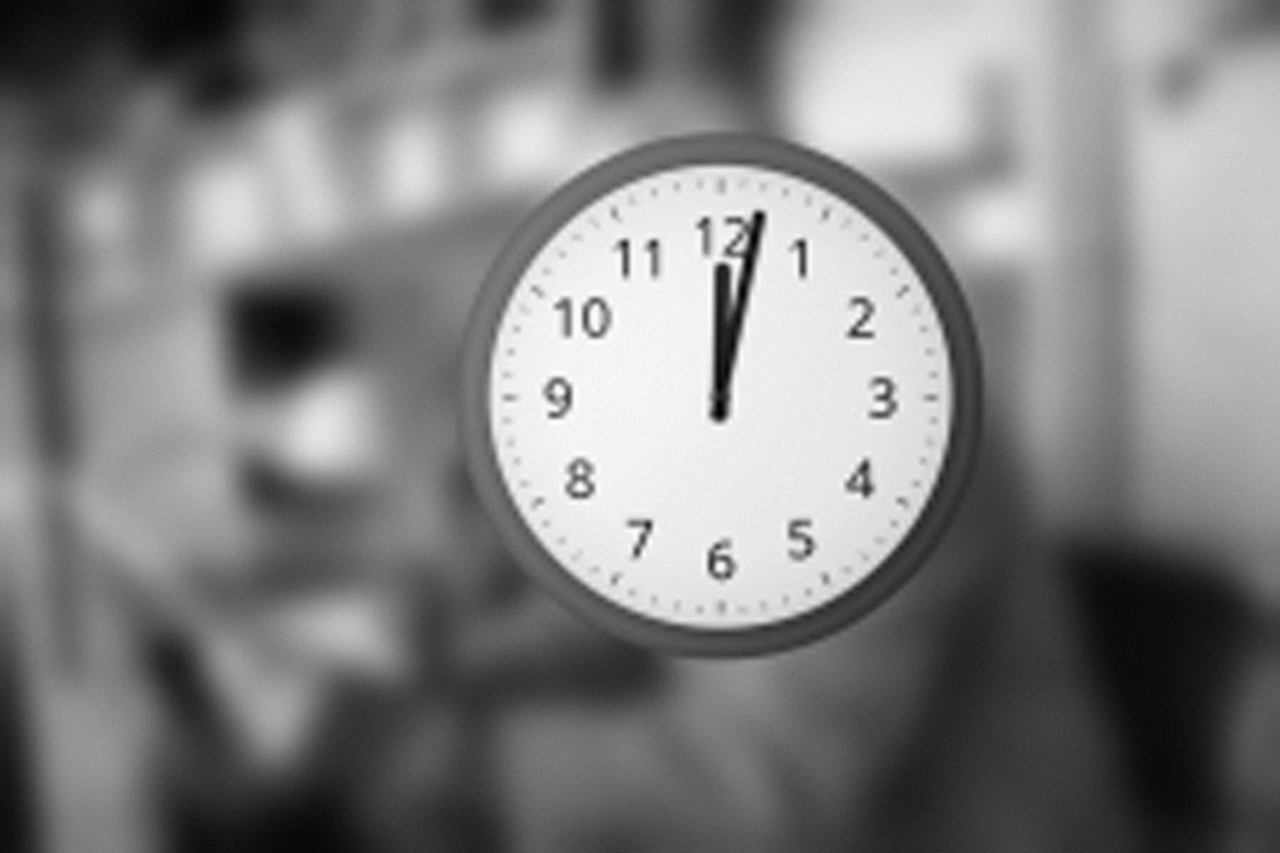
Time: **12:02**
